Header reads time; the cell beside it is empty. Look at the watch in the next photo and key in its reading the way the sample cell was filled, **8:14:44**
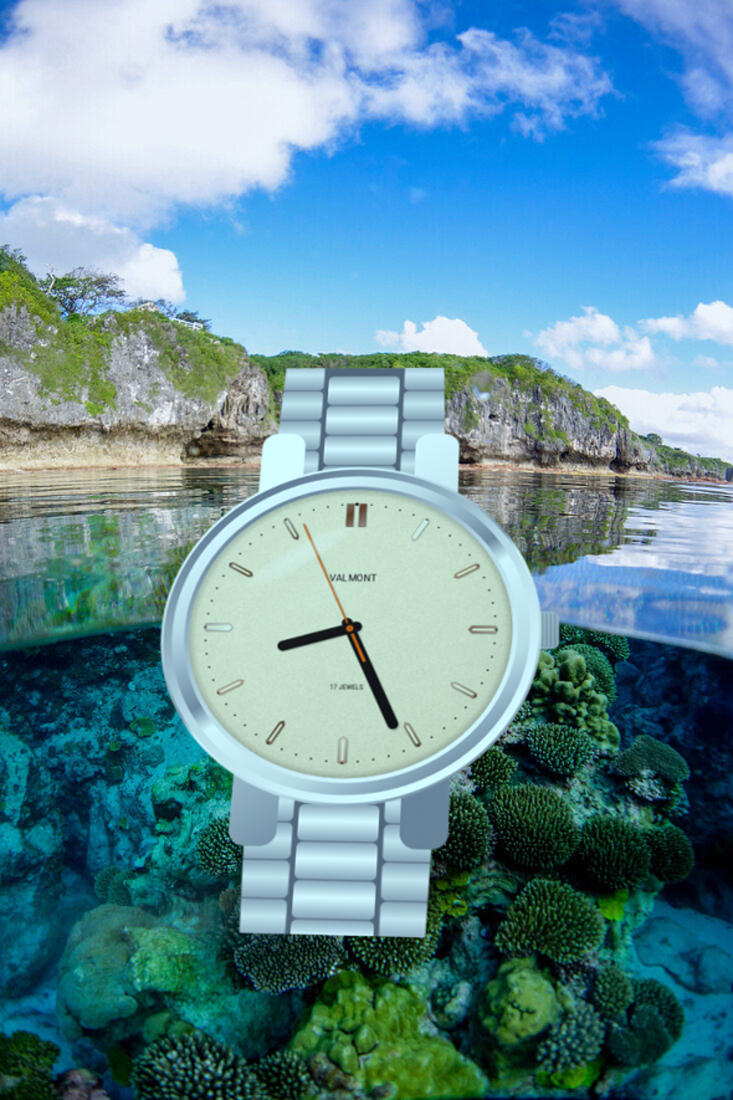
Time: **8:25:56**
